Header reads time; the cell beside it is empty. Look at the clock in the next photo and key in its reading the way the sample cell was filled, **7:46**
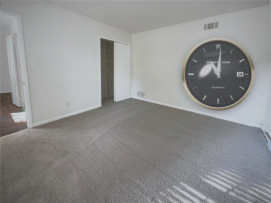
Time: **11:01**
